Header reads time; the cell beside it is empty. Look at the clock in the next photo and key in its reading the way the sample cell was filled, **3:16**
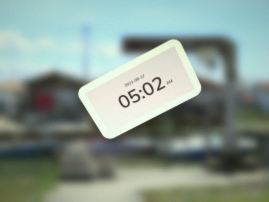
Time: **5:02**
